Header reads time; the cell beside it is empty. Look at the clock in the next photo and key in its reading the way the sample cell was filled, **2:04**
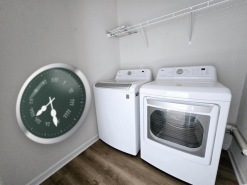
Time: **7:26**
